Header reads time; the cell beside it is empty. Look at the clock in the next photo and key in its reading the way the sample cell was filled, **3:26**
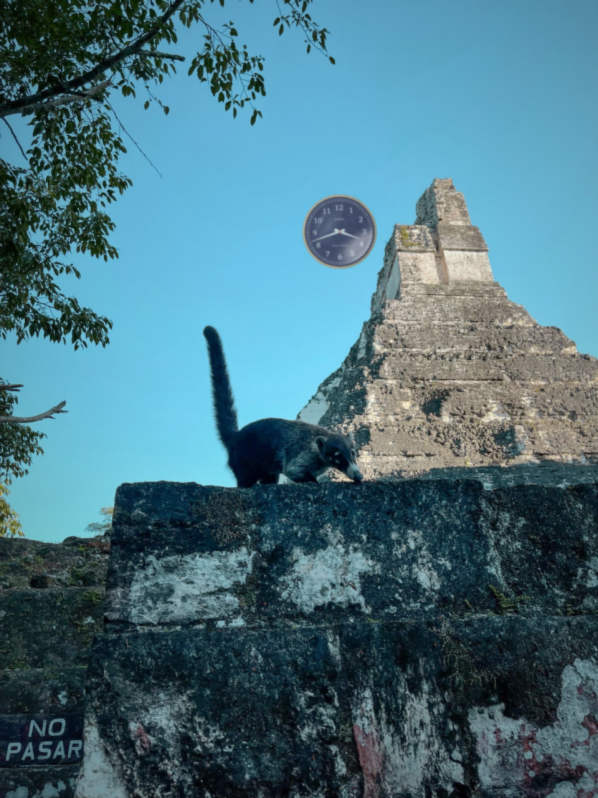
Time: **3:42**
